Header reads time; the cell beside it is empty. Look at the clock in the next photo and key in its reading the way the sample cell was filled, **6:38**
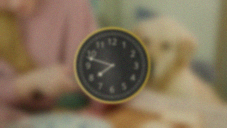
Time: **7:48**
